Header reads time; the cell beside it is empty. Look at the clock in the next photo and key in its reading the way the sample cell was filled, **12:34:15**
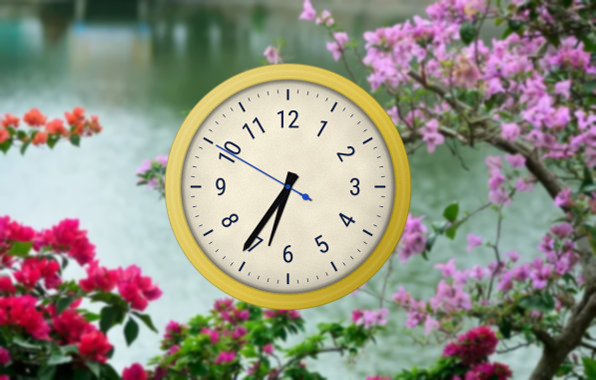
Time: **6:35:50**
